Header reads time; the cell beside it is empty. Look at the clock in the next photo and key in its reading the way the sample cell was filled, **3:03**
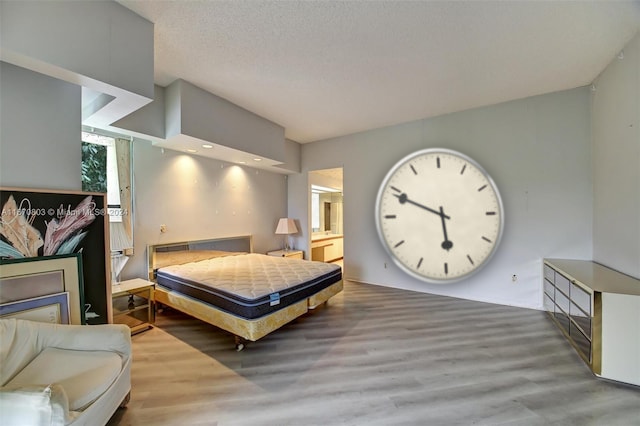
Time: **5:49**
